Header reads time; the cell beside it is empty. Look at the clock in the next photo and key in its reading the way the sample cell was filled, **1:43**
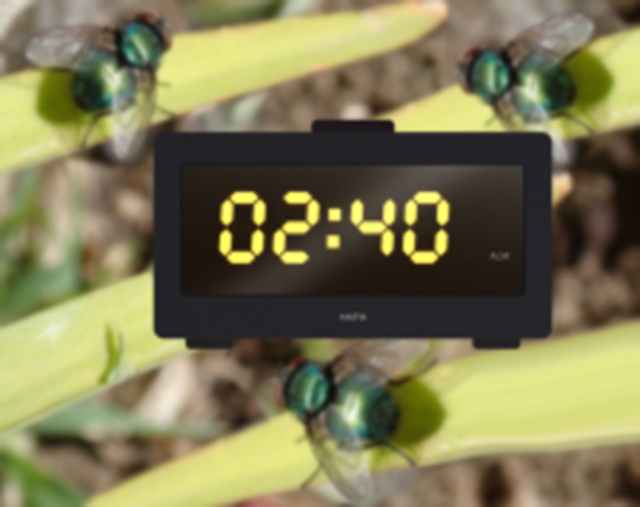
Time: **2:40**
